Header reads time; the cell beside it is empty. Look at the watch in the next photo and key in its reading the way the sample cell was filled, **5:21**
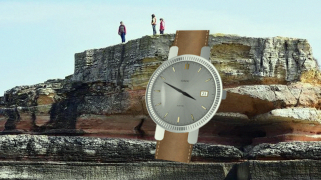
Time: **3:49**
